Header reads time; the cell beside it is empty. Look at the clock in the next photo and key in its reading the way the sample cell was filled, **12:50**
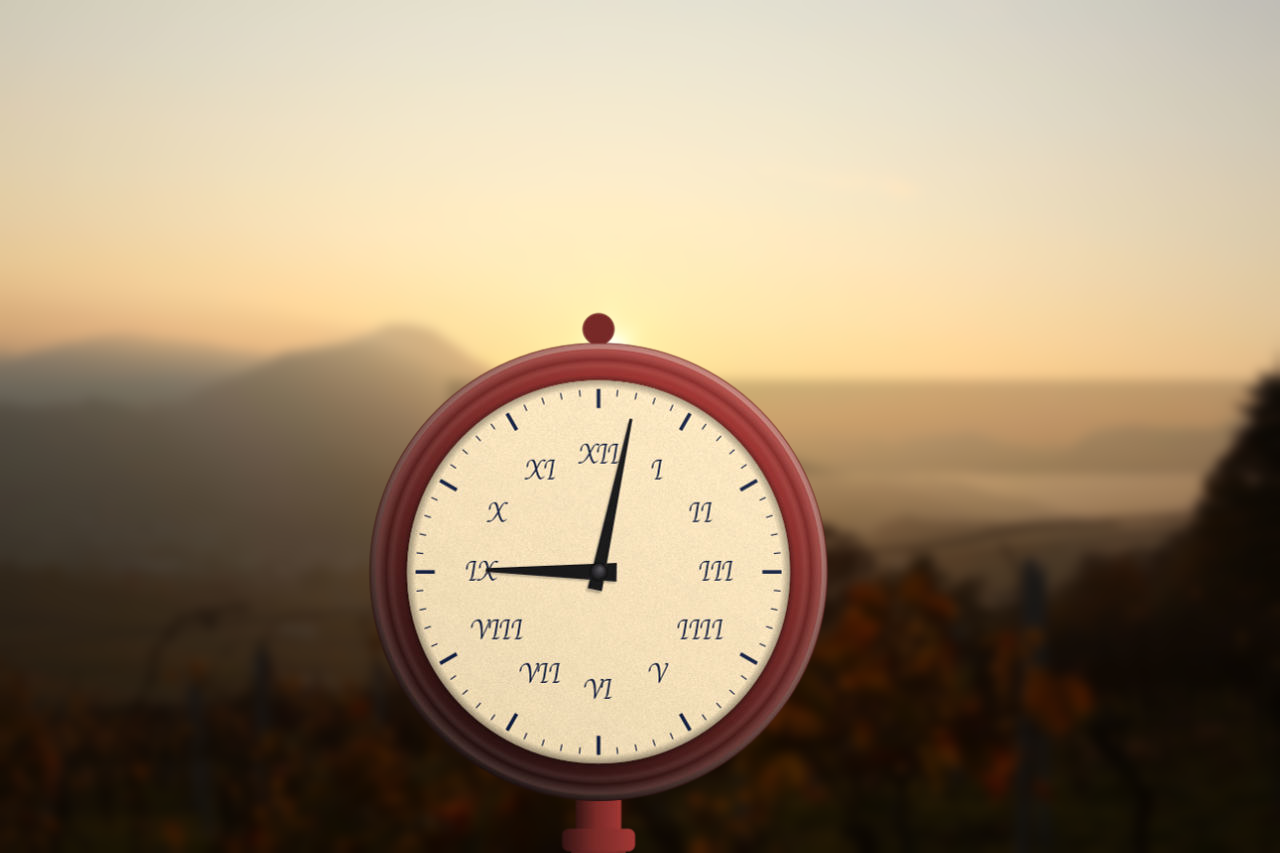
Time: **9:02**
